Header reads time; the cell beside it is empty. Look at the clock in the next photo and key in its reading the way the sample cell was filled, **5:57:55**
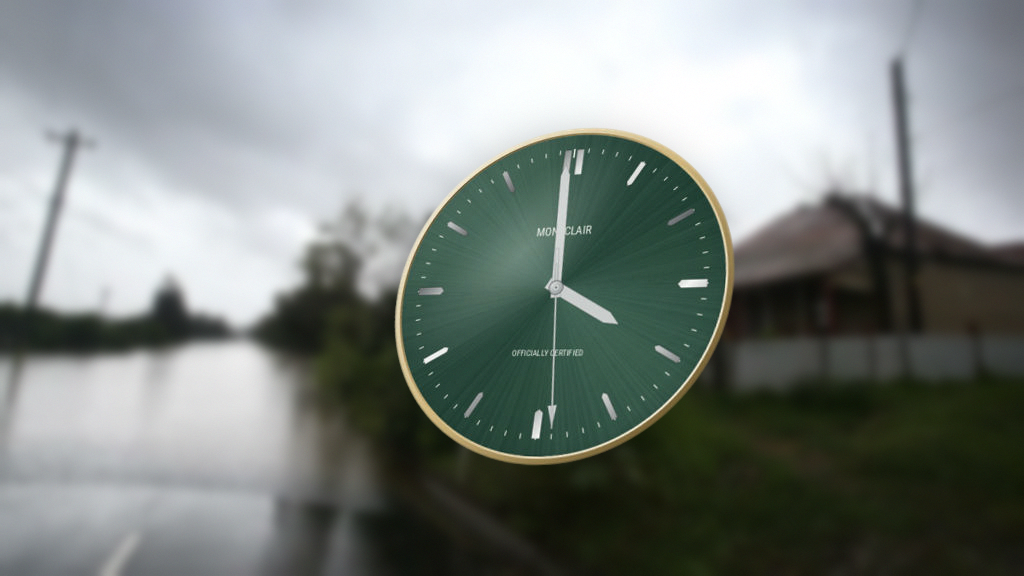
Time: **3:59:29**
